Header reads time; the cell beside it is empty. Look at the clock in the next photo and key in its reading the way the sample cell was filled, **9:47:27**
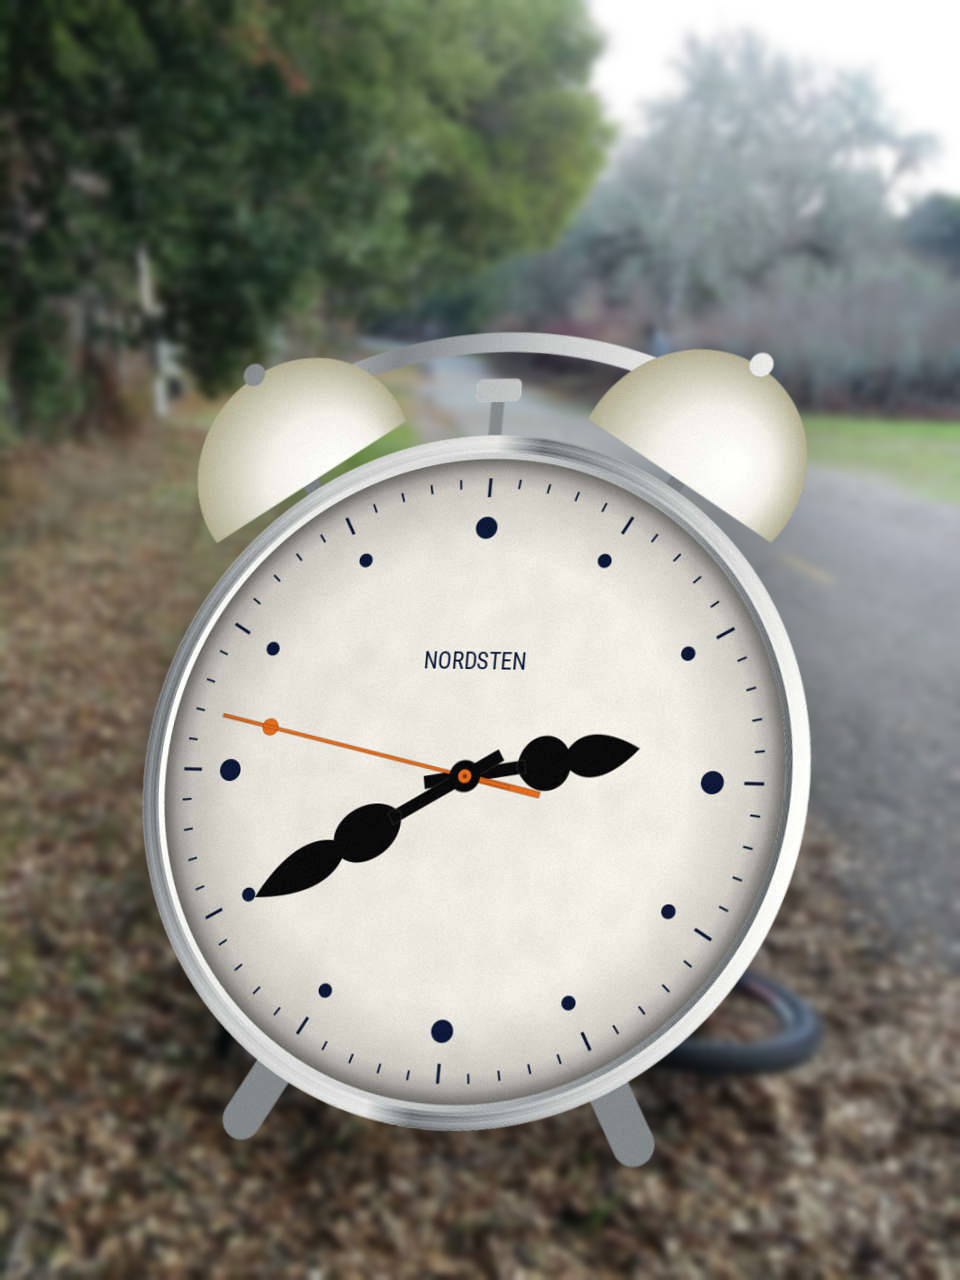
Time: **2:39:47**
